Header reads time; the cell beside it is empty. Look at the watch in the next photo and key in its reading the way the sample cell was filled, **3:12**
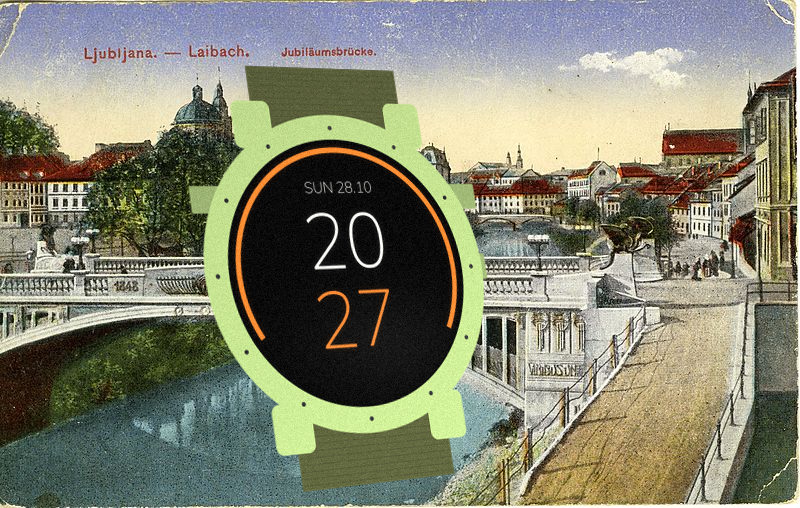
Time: **20:27**
